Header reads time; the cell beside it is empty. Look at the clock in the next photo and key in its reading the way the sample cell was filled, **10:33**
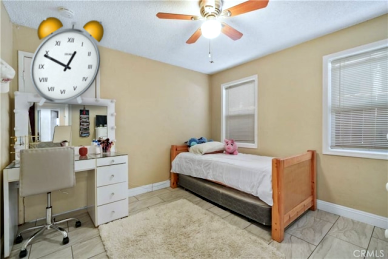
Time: **12:49**
